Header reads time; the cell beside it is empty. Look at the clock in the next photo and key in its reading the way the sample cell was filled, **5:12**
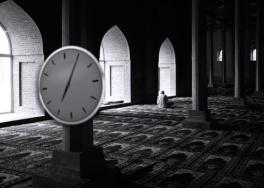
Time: **7:05**
